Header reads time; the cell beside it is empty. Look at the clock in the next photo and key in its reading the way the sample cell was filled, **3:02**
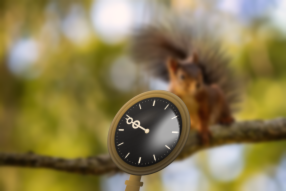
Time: **9:49**
